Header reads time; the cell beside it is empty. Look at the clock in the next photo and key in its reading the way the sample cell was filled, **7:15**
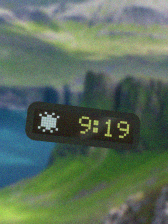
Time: **9:19**
